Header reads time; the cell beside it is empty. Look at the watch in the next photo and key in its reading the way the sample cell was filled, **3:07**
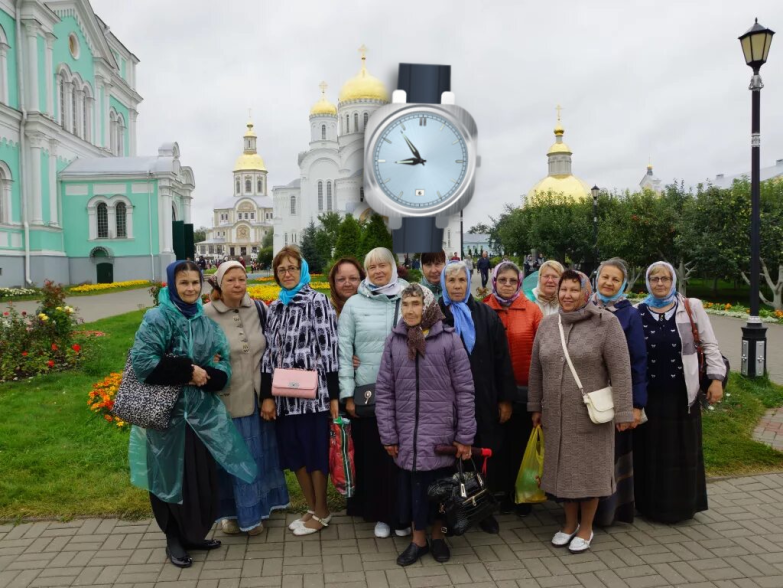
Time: **8:54**
